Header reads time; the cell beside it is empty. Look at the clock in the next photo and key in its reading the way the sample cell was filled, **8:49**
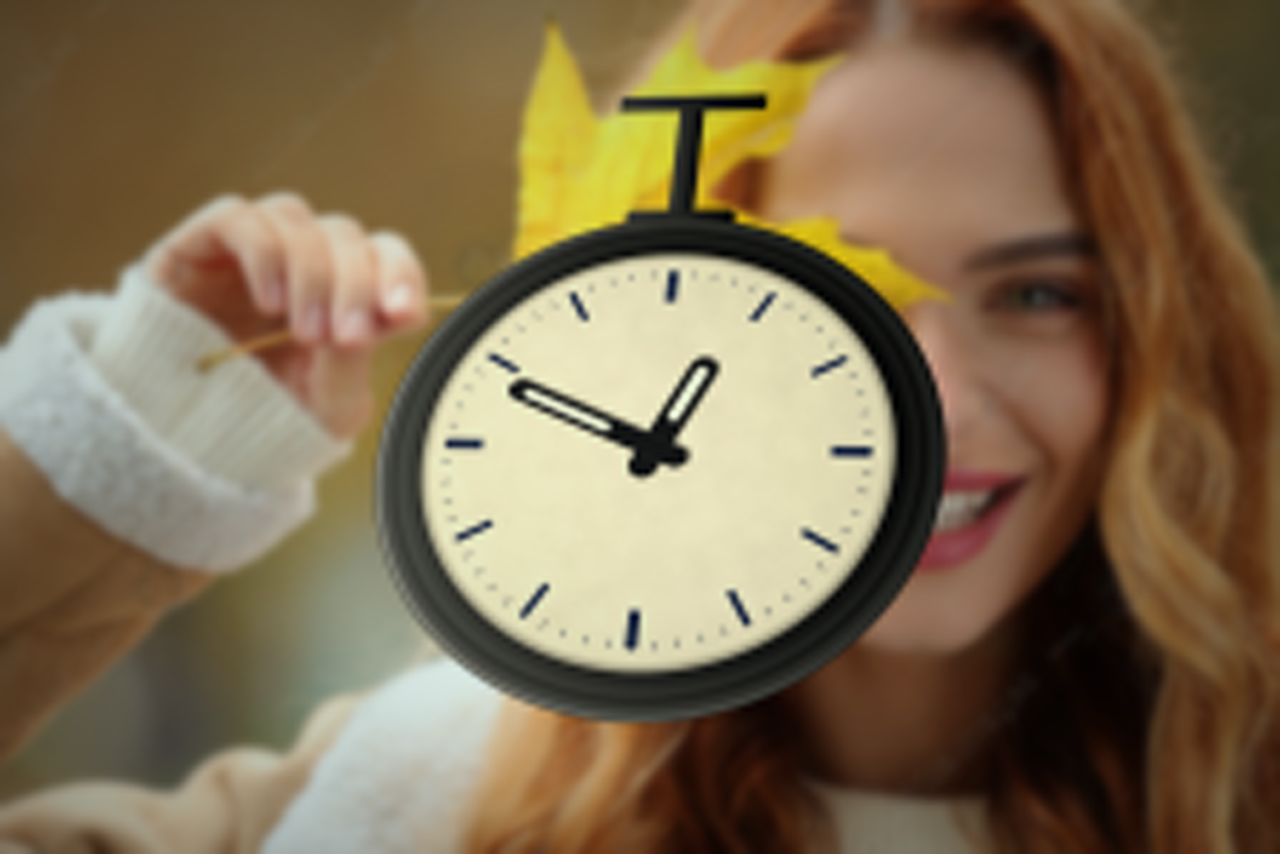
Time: **12:49**
